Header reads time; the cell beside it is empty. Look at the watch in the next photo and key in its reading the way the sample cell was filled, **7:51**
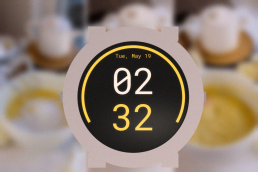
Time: **2:32**
